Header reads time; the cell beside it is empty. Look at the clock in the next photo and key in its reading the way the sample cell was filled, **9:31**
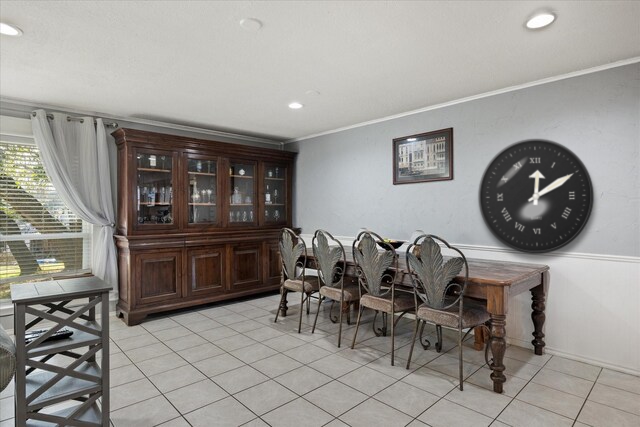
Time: **12:10**
